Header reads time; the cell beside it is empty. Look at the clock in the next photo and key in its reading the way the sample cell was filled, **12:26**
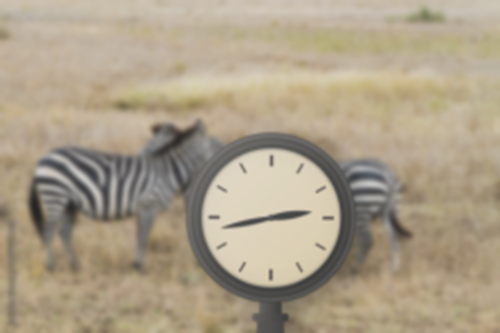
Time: **2:43**
